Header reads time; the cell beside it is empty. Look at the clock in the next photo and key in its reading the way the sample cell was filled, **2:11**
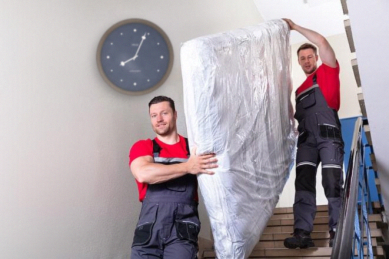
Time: **8:04**
